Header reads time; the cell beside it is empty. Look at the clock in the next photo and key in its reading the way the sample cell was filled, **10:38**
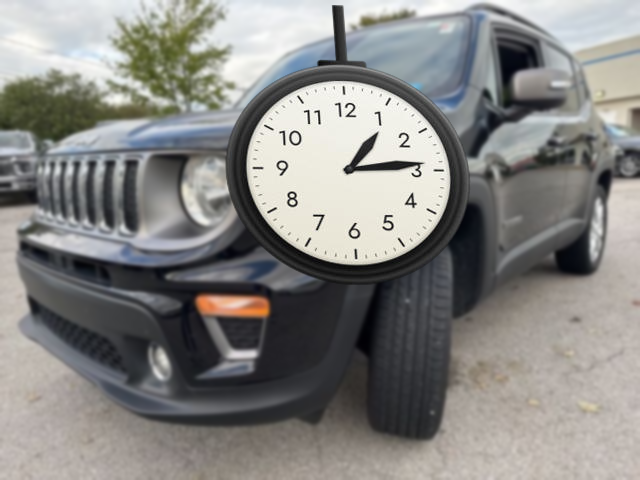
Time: **1:14**
